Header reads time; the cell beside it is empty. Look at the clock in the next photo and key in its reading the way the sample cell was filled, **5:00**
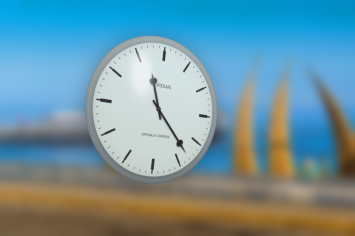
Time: **11:23**
